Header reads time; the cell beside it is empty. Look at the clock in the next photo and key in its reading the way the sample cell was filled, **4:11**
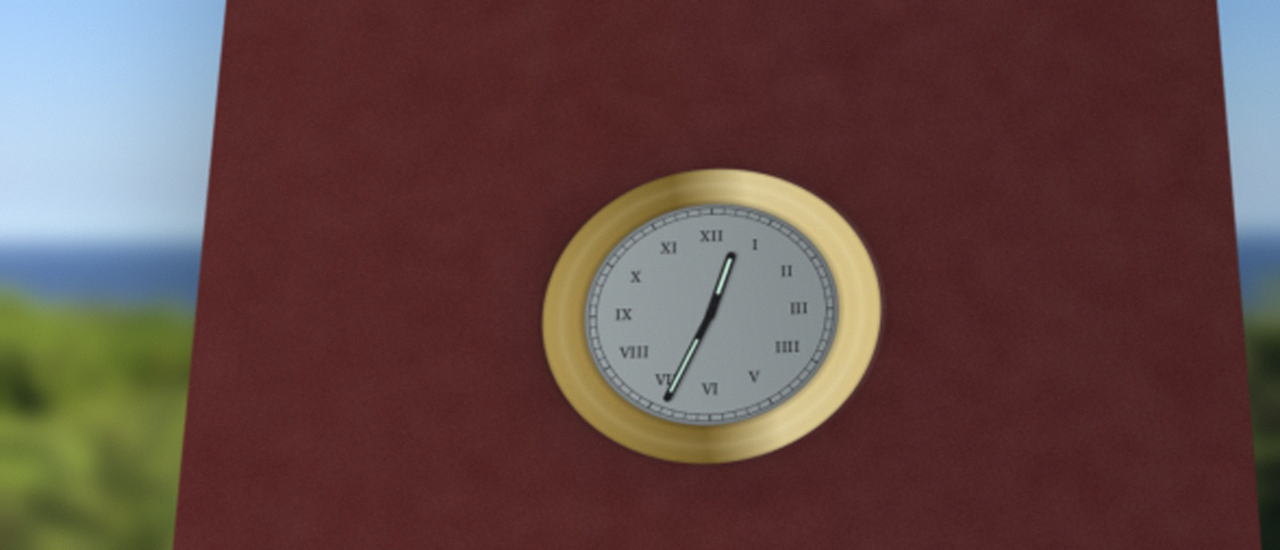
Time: **12:34**
